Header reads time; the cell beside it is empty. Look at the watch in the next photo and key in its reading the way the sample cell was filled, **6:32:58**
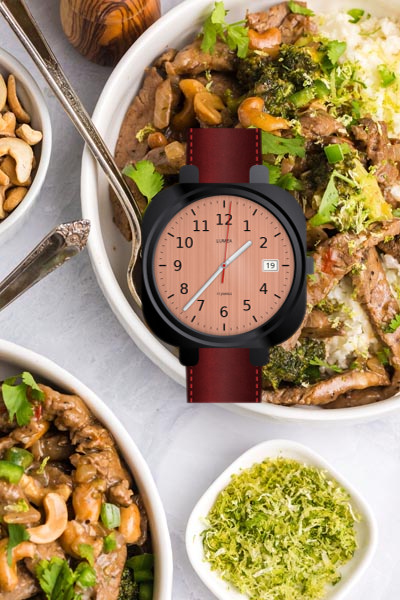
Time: **1:37:01**
